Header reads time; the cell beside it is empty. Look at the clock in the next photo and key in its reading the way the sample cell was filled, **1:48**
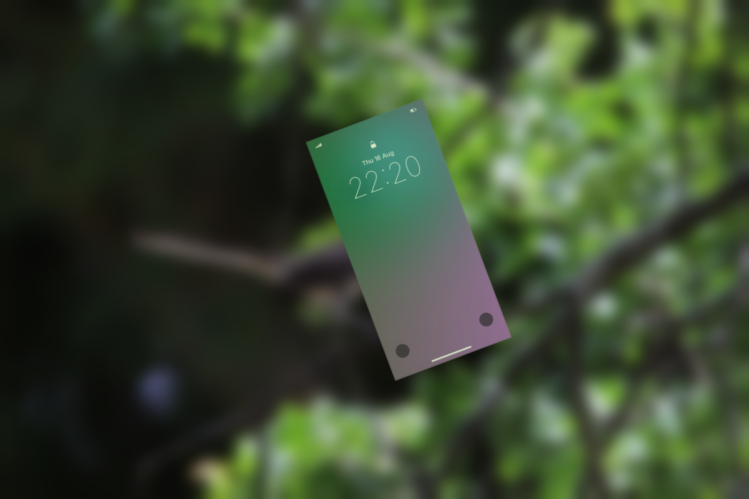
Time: **22:20**
